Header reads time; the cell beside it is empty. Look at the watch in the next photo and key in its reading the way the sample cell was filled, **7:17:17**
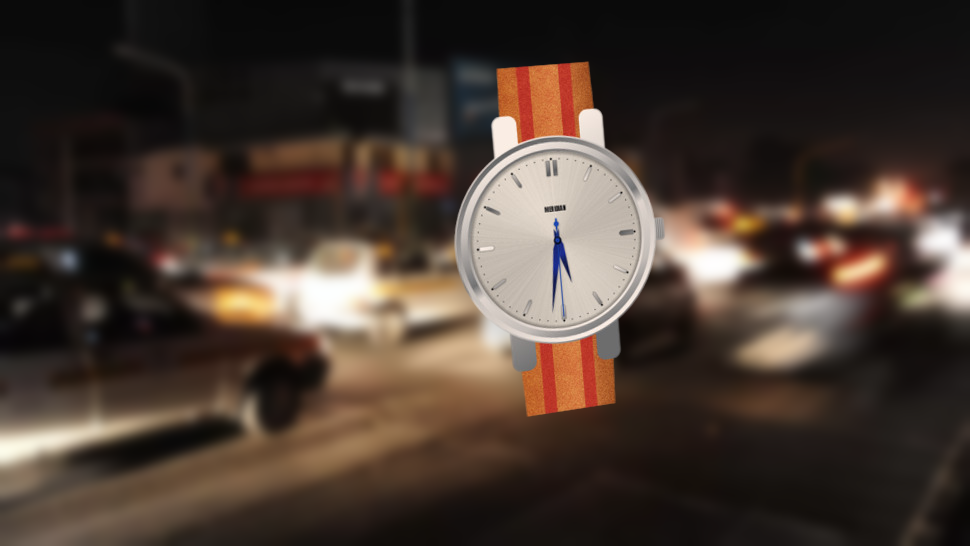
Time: **5:31:30**
